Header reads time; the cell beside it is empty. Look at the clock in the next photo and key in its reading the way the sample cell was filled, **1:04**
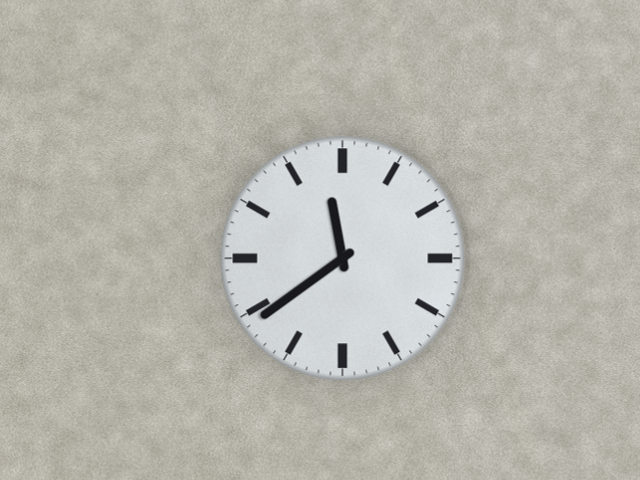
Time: **11:39**
